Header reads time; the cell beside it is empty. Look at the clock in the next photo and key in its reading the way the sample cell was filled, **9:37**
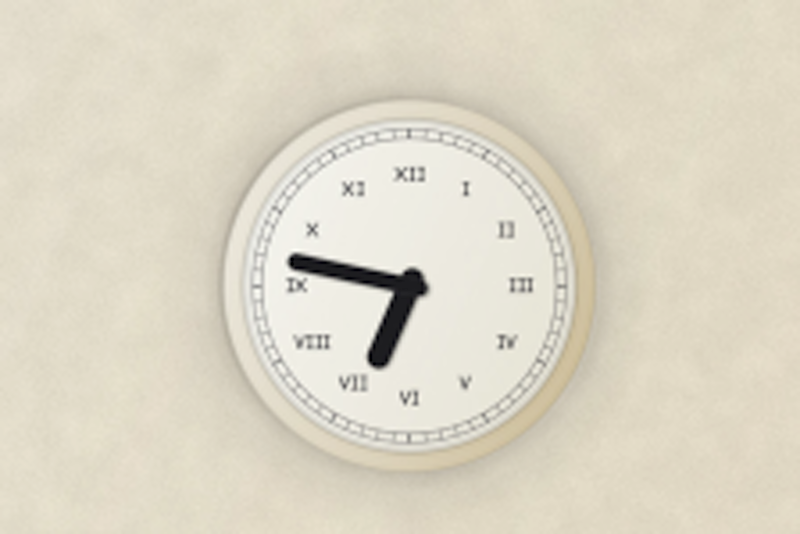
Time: **6:47**
